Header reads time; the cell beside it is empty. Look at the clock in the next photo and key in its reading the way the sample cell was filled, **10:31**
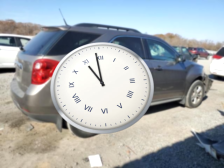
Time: **10:59**
